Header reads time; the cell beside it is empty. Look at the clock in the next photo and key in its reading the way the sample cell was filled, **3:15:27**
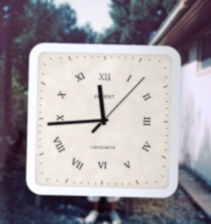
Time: **11:44:07**
